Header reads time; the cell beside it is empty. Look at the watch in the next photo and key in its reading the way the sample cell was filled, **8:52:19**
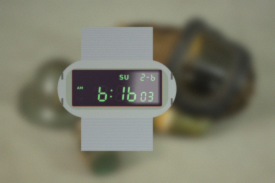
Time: **6:16:03**
